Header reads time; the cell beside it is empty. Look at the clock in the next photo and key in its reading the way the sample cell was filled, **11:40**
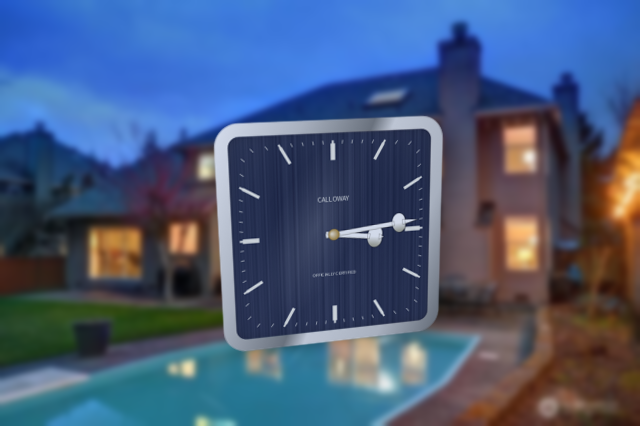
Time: **3:14**
